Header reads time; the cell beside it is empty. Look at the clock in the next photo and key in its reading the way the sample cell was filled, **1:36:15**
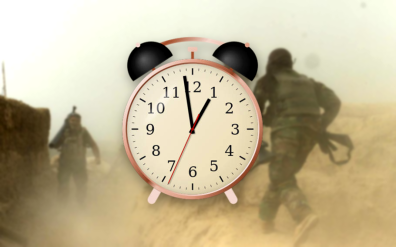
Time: **12:58:34**
